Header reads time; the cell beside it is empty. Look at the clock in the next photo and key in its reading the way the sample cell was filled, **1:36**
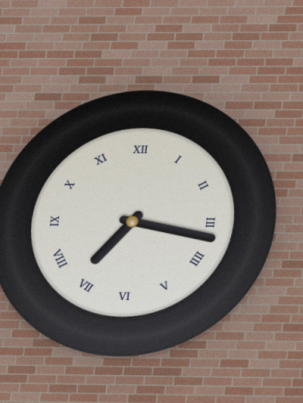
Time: **7:17**
